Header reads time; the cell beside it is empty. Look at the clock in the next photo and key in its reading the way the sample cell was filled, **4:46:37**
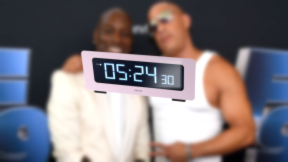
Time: **5:24:30**
